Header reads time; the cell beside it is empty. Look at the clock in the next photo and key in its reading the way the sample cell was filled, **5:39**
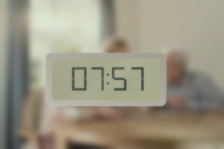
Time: **7:57**
